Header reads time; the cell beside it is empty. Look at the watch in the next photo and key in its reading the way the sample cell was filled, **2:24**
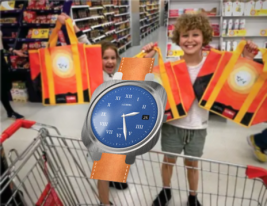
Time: **2:27**
